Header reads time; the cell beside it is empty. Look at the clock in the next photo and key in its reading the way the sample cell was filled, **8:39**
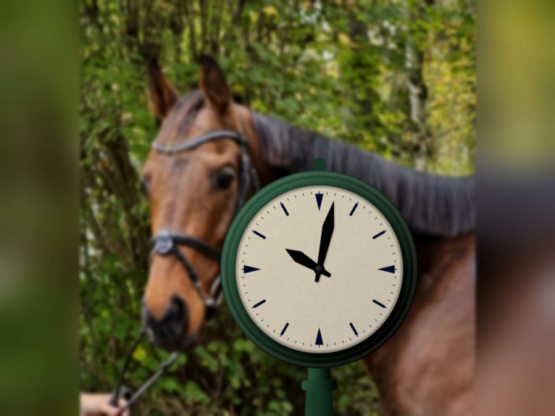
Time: **10:02**
